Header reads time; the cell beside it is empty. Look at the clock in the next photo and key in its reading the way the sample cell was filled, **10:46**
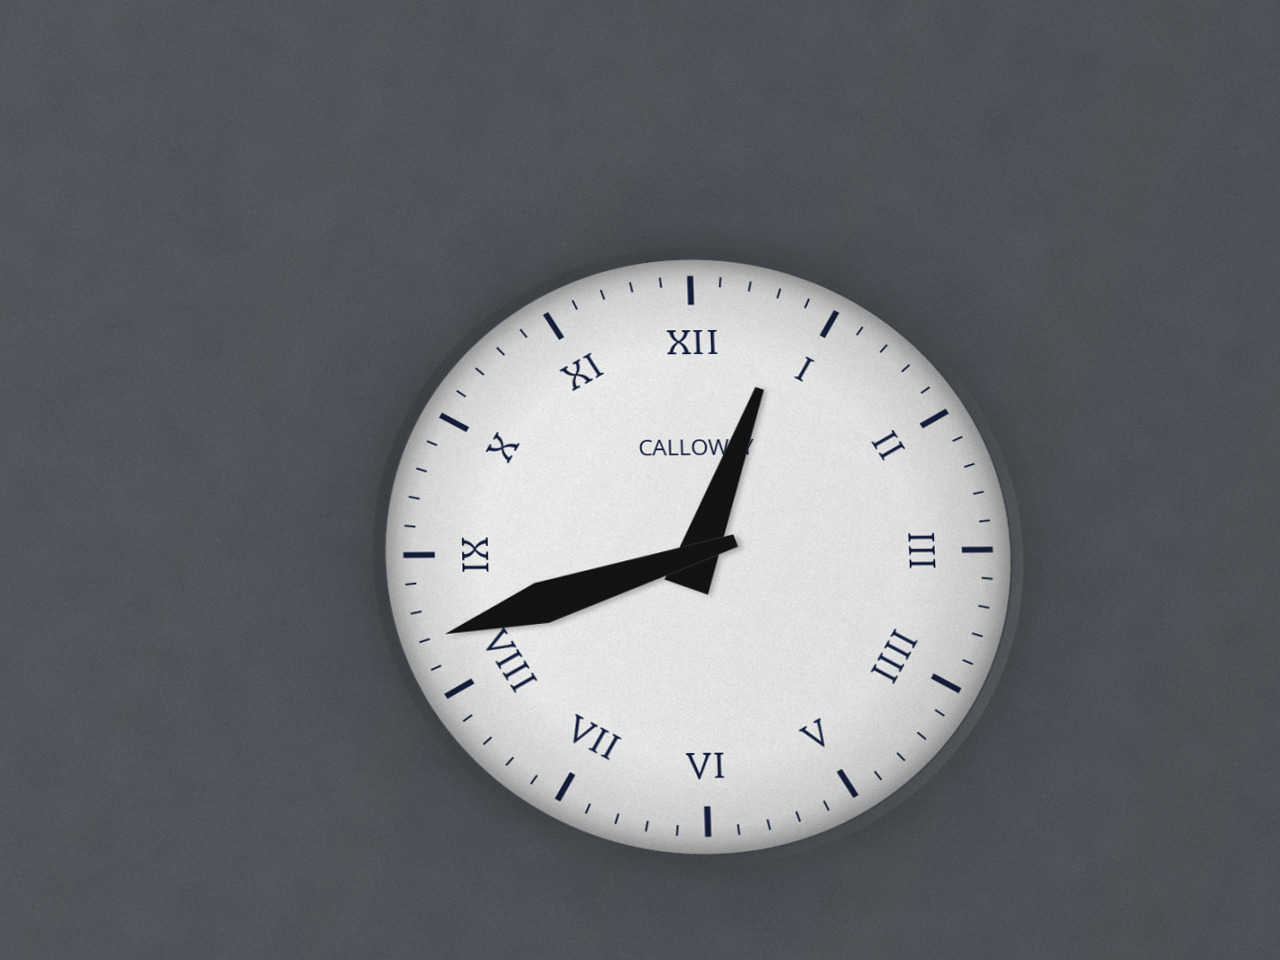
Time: **12:42**
